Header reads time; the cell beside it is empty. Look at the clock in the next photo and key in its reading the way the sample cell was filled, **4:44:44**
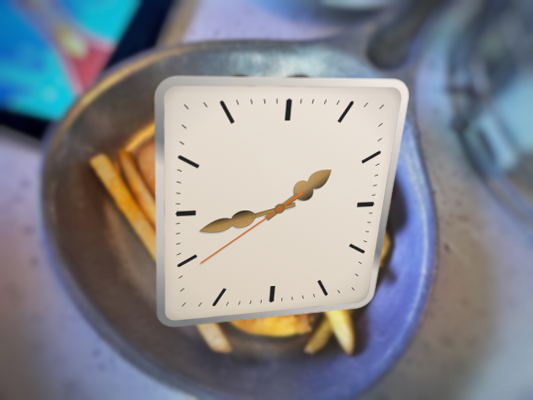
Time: **1:42:39**
